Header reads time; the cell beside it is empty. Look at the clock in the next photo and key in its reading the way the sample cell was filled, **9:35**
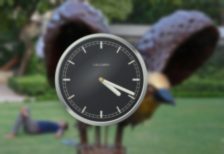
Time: **4:19**
